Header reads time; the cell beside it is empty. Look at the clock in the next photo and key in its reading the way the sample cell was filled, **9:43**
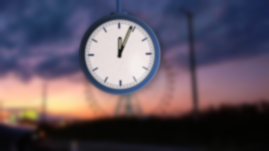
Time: **12:04**
